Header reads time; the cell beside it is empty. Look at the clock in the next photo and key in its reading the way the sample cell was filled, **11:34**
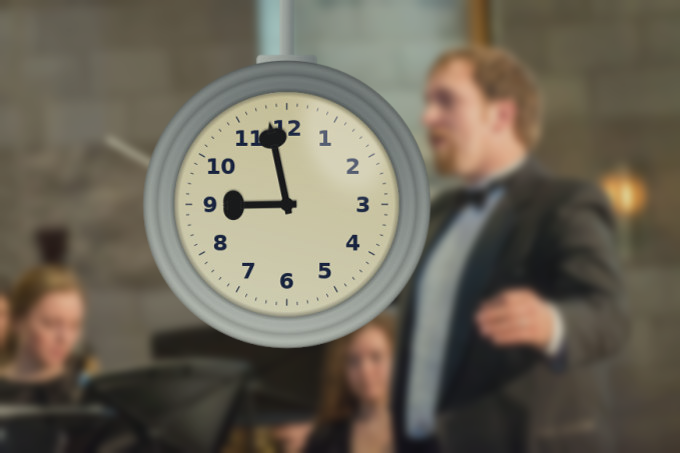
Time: **8:58**
